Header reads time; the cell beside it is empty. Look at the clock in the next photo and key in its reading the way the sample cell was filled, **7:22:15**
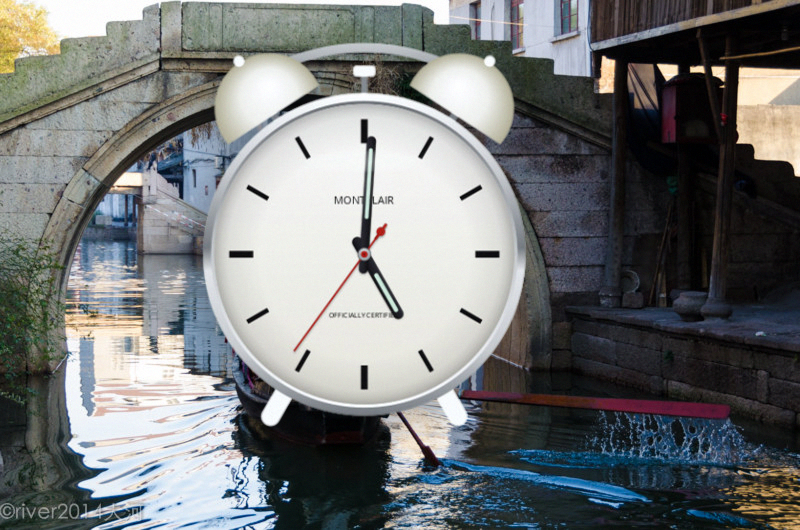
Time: **5:00:36**
